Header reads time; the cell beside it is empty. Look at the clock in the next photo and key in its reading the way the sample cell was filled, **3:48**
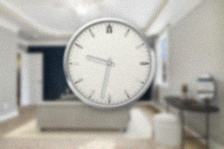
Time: **9:32**
